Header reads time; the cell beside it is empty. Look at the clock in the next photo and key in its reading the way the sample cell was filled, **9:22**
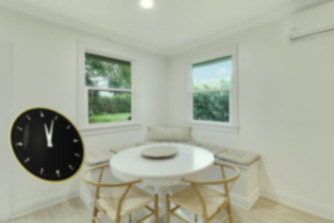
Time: **12:04**
